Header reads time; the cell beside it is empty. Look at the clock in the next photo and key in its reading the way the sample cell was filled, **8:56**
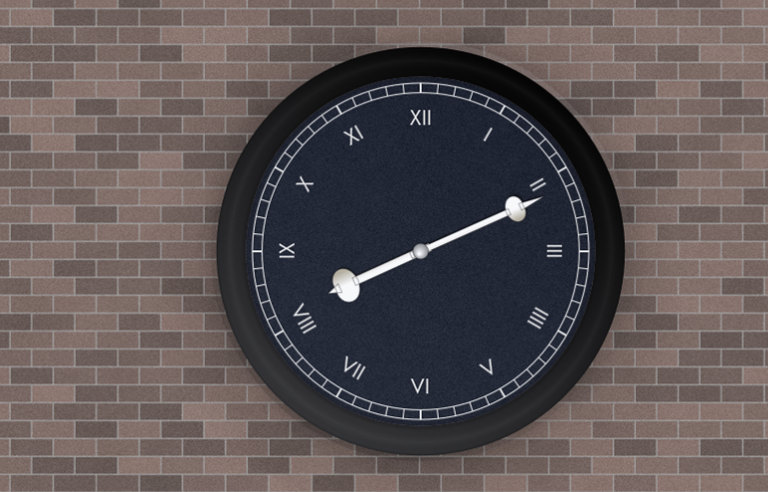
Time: **8:11**
